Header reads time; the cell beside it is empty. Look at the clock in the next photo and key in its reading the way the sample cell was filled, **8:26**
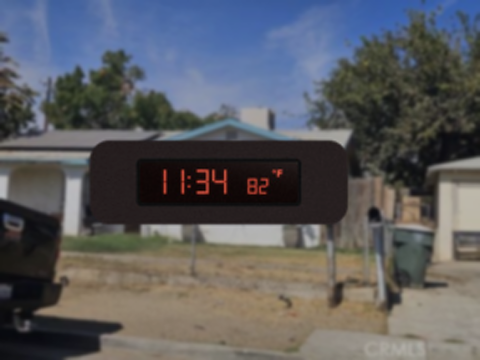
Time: **11:34**
